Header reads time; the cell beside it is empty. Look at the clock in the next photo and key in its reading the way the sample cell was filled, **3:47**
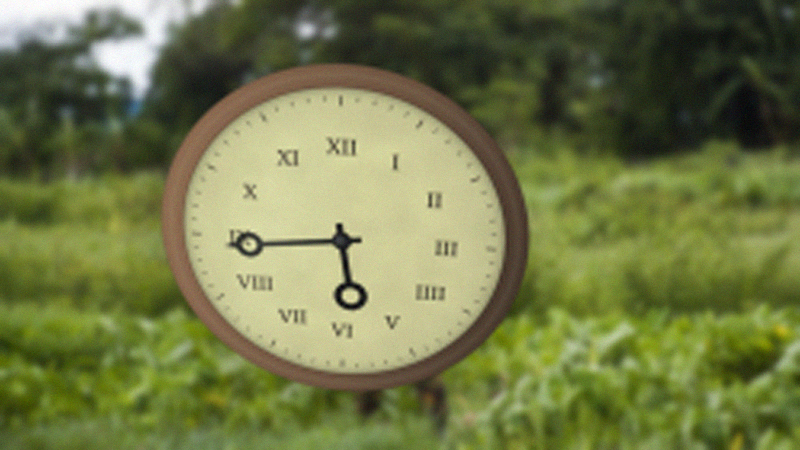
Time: **5:44**
